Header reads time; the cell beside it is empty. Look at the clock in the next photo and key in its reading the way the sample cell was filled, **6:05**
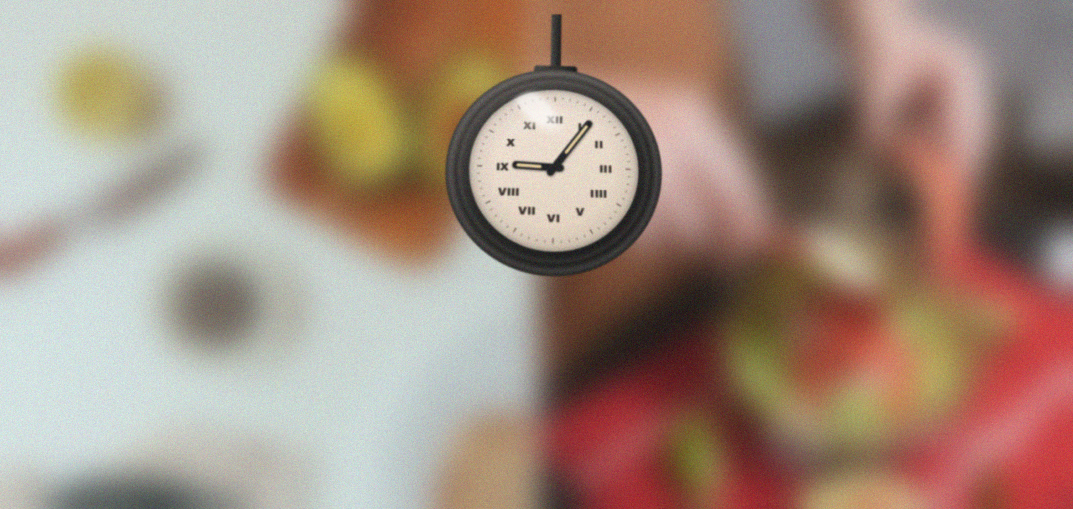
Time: **9:06**
